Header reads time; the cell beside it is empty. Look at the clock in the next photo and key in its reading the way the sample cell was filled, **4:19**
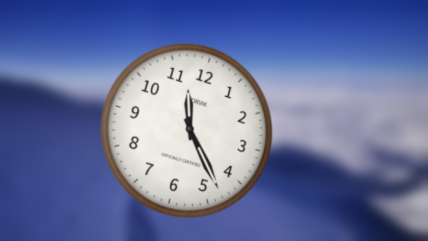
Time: **11:23**
